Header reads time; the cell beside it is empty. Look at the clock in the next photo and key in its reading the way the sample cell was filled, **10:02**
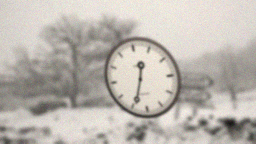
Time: **12:34**
